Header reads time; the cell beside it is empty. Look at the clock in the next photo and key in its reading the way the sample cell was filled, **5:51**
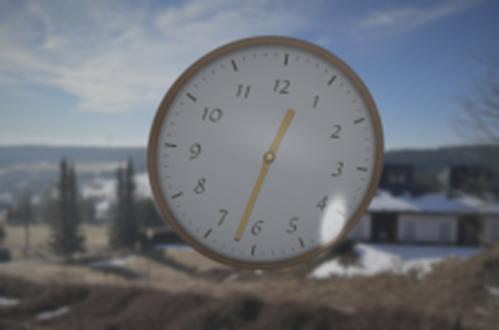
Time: **12:32**
